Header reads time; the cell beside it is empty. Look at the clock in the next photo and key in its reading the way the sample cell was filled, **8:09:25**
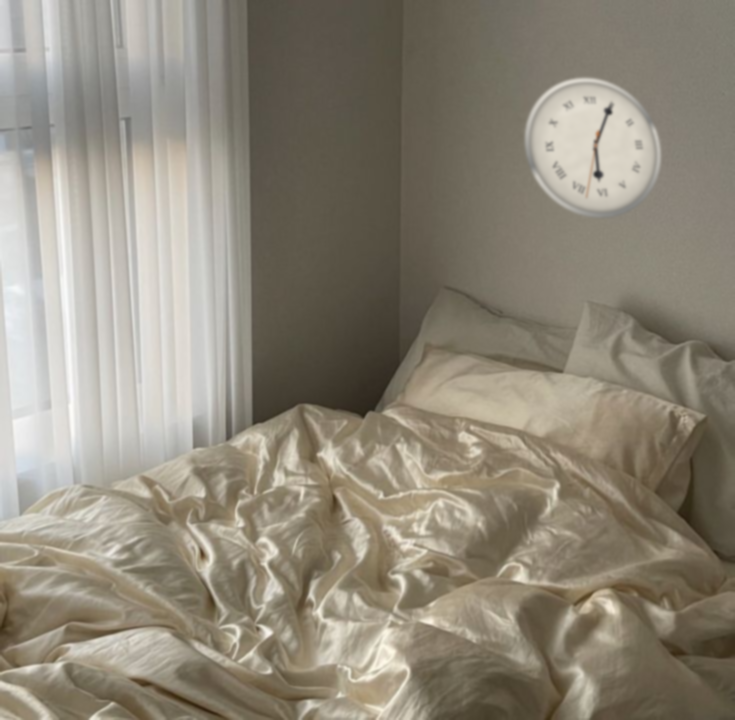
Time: **6:04:33**
